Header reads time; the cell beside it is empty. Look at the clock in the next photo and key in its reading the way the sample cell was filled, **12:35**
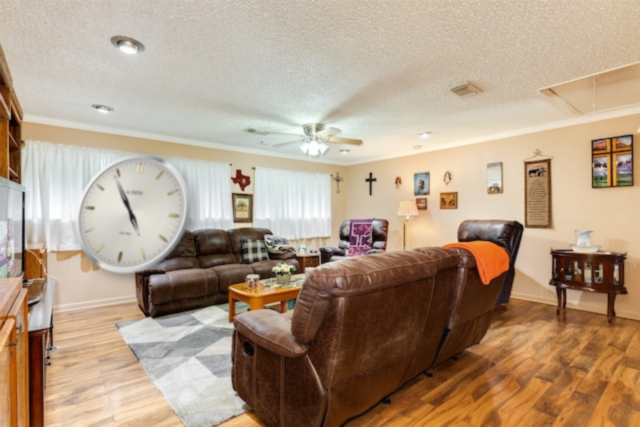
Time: **4:54**
